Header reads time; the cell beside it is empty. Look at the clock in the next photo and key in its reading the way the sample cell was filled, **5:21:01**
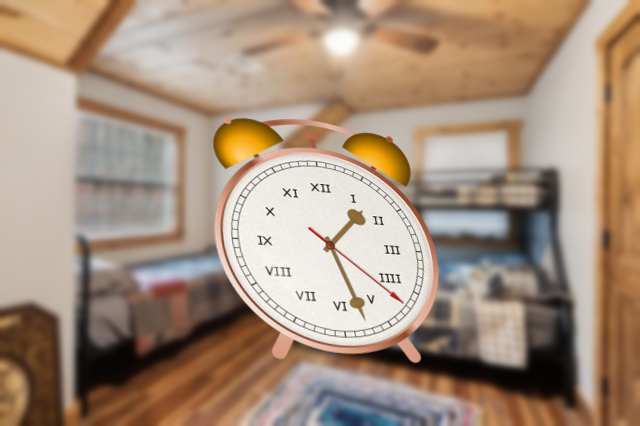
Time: **1:27:22**
